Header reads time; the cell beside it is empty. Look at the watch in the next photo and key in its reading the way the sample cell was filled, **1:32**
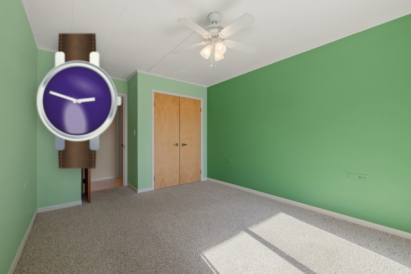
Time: **2:48**
